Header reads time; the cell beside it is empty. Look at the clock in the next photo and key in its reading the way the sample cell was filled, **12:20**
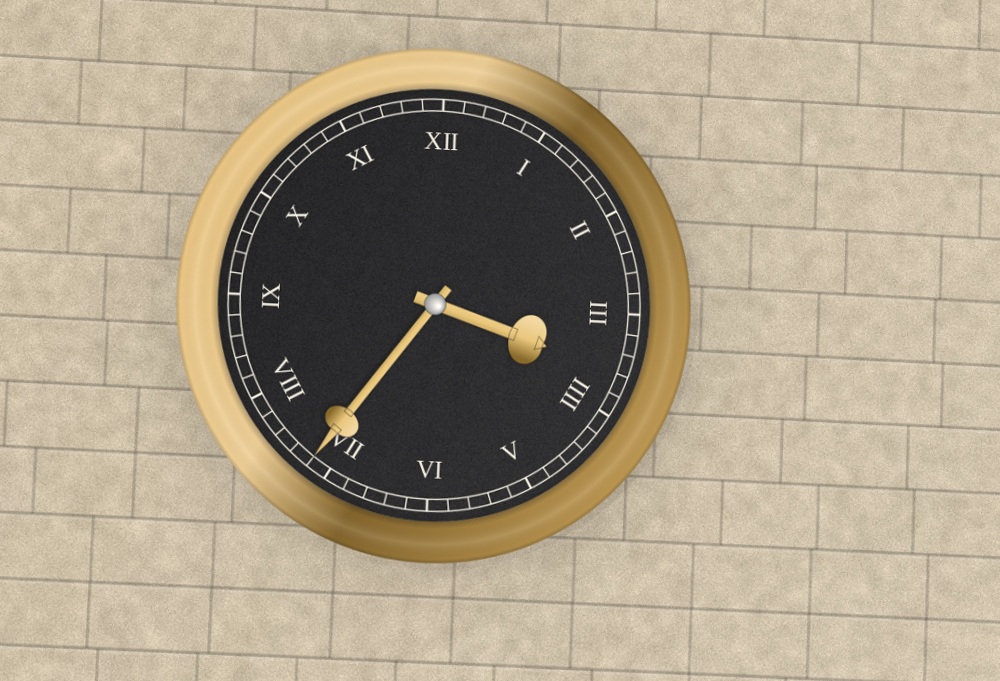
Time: **3:36**
